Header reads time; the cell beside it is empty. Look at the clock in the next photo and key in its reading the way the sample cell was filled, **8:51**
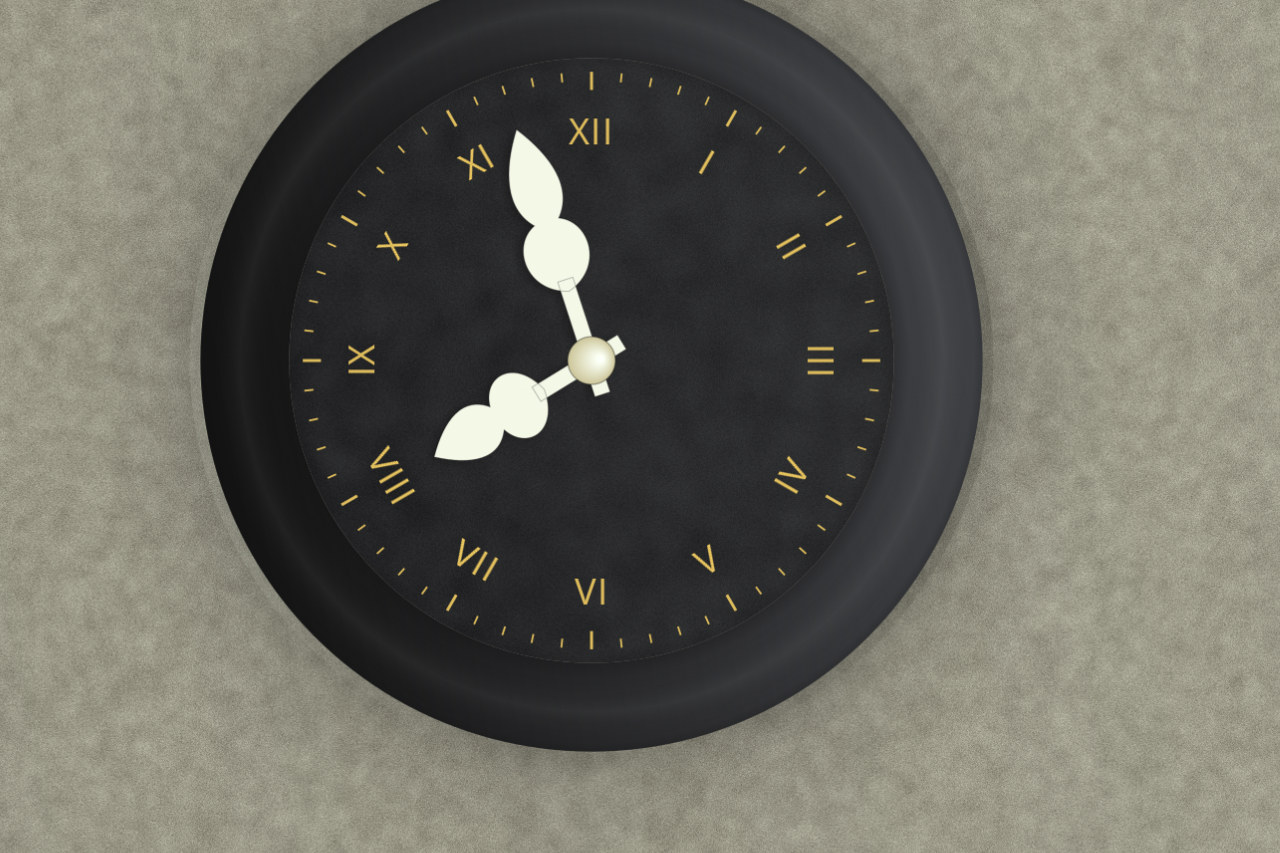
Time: **7:57**
